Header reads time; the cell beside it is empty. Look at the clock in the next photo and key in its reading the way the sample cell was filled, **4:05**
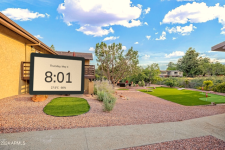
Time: **8:01**
